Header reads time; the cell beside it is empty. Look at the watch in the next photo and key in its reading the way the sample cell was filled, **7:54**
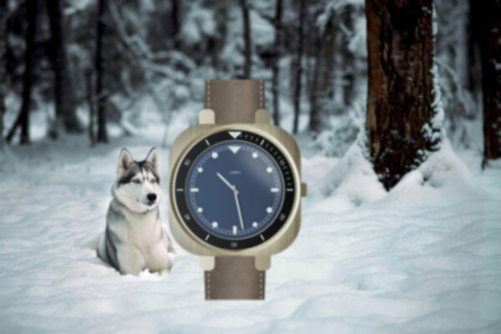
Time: **10:28**
